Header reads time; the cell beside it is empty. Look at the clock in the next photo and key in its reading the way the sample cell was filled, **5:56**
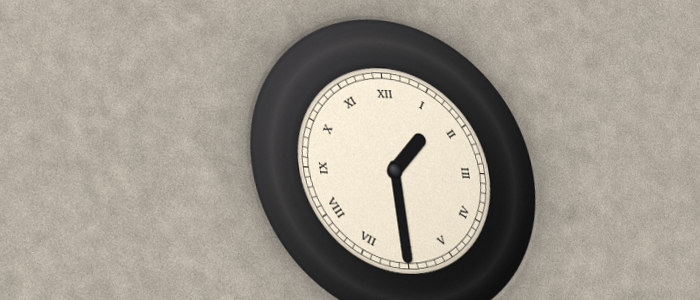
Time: **1:30**
